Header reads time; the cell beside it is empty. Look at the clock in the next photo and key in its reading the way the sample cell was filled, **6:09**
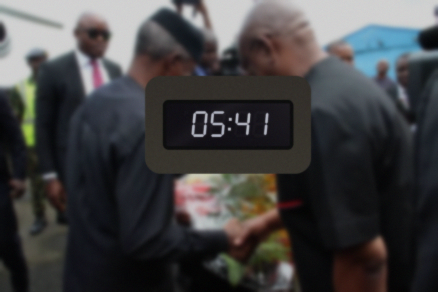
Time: **5:41**
